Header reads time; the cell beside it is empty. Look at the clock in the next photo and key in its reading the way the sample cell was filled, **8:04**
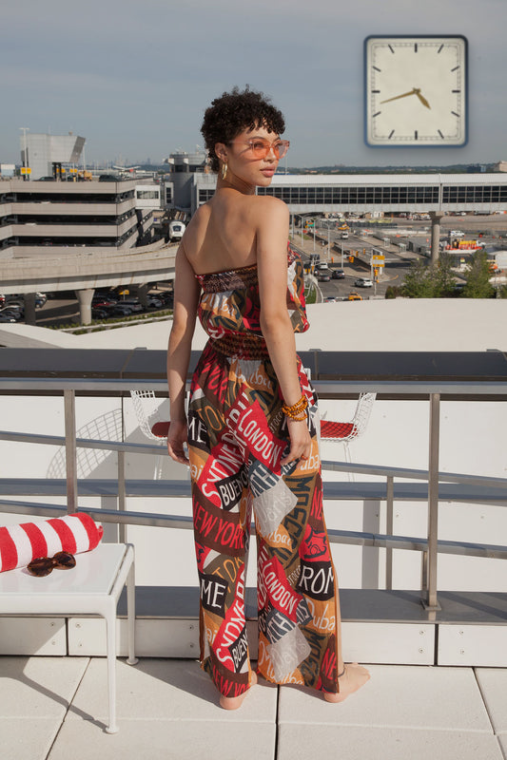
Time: **4:42**
